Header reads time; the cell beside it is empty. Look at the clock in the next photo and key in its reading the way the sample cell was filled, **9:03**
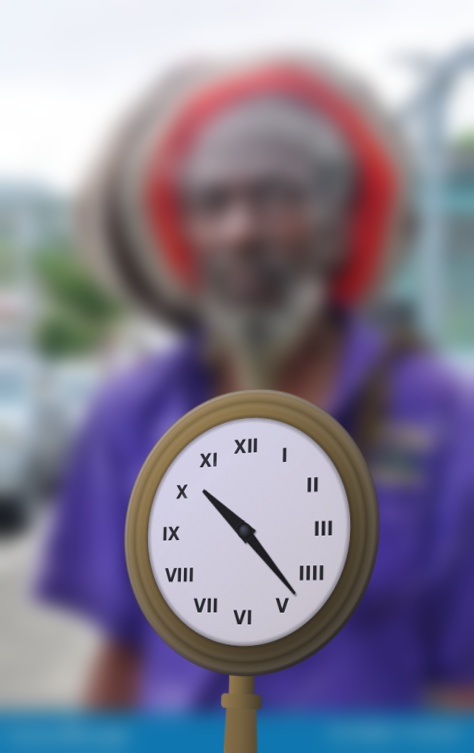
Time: **10:23**
